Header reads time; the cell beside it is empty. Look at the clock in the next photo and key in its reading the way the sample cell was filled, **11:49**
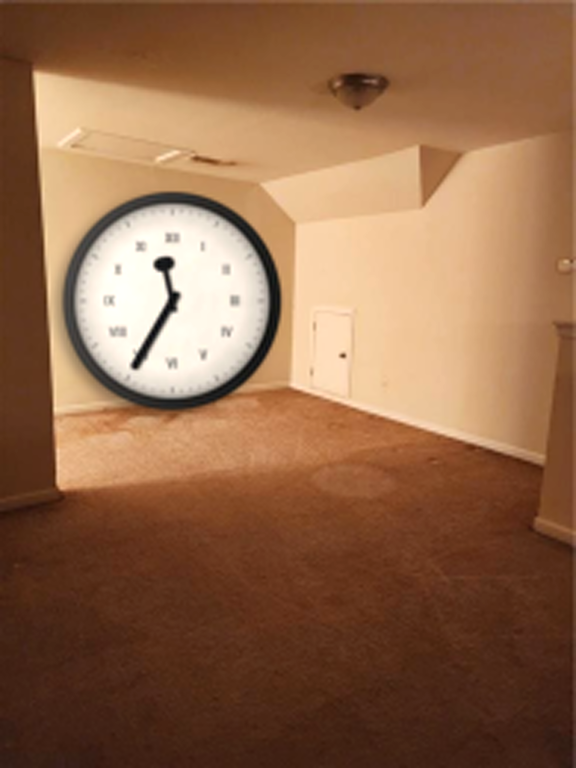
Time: **11:35**
